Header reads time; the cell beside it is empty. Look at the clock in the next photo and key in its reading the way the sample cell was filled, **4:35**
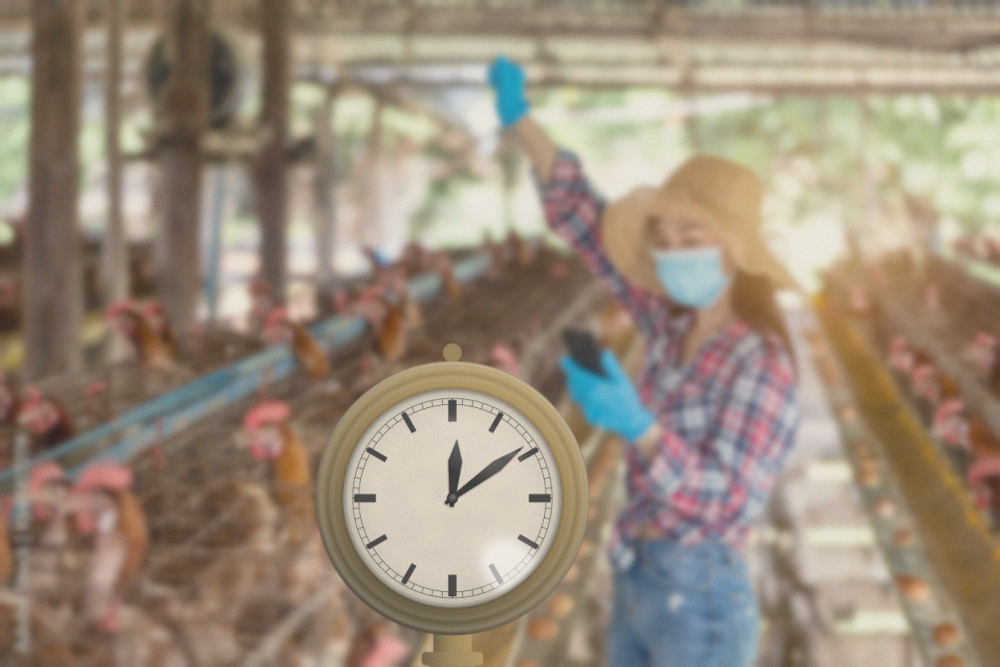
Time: **12:09**
